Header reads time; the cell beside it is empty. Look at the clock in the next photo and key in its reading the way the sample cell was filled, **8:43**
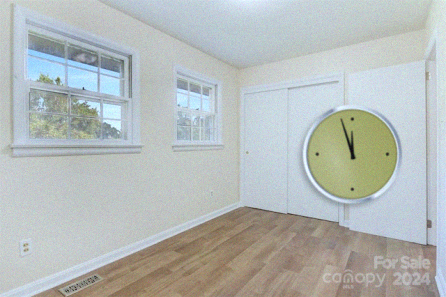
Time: **11:57**
